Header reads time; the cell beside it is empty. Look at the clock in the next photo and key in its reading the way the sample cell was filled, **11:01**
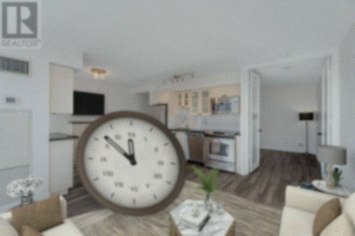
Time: **11:52**
